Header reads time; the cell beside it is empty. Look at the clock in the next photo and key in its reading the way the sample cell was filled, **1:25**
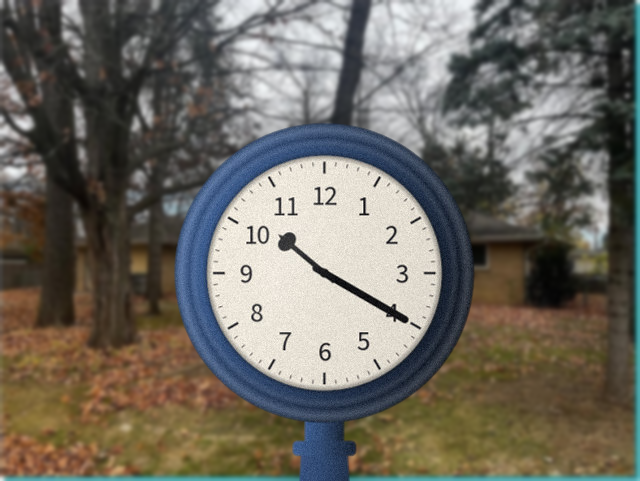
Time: **10:20**
